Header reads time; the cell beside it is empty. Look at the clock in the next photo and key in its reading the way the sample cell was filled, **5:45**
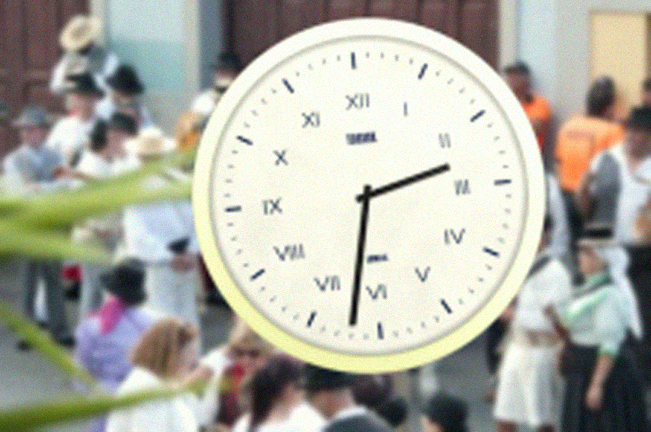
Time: **2:32**
